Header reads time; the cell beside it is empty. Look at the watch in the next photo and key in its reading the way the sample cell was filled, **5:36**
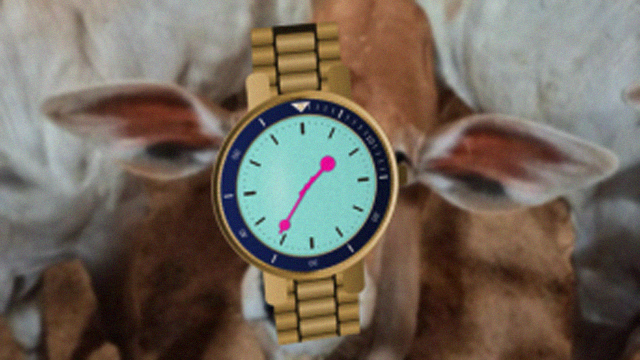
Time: **1:36**
